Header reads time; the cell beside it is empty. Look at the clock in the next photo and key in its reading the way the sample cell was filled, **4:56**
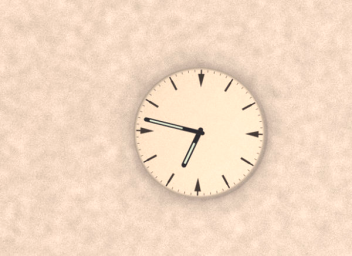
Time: **6:47**
